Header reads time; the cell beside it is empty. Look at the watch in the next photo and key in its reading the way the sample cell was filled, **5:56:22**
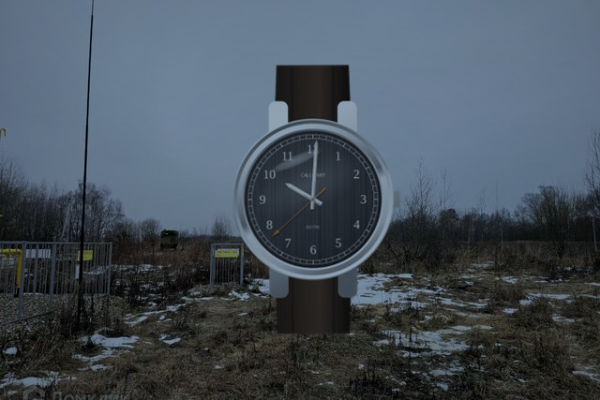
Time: **10:00:38**
